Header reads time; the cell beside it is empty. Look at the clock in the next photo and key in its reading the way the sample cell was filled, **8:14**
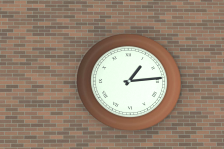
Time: **1:14**
